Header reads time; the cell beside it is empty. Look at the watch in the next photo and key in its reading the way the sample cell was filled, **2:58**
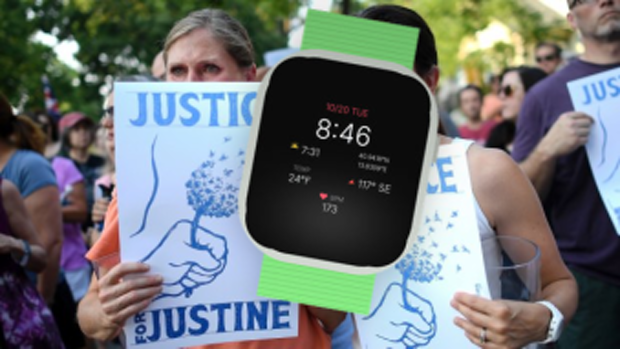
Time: **8:46**
